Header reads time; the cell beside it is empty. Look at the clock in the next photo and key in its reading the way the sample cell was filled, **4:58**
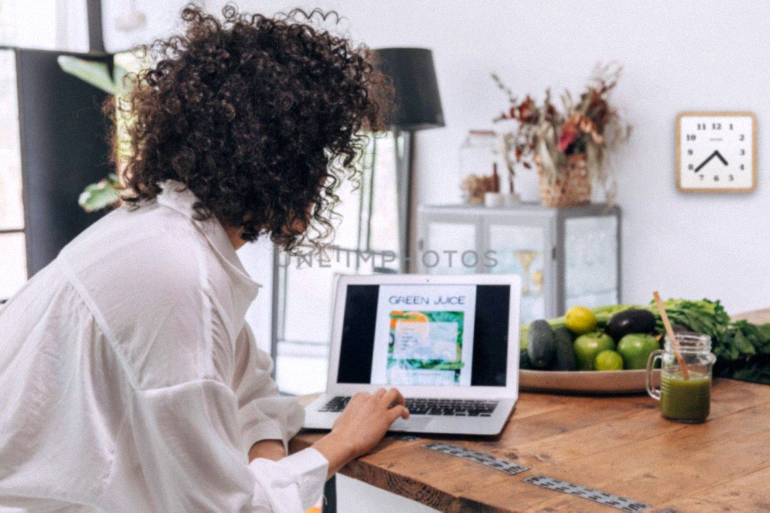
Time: **4:38**
